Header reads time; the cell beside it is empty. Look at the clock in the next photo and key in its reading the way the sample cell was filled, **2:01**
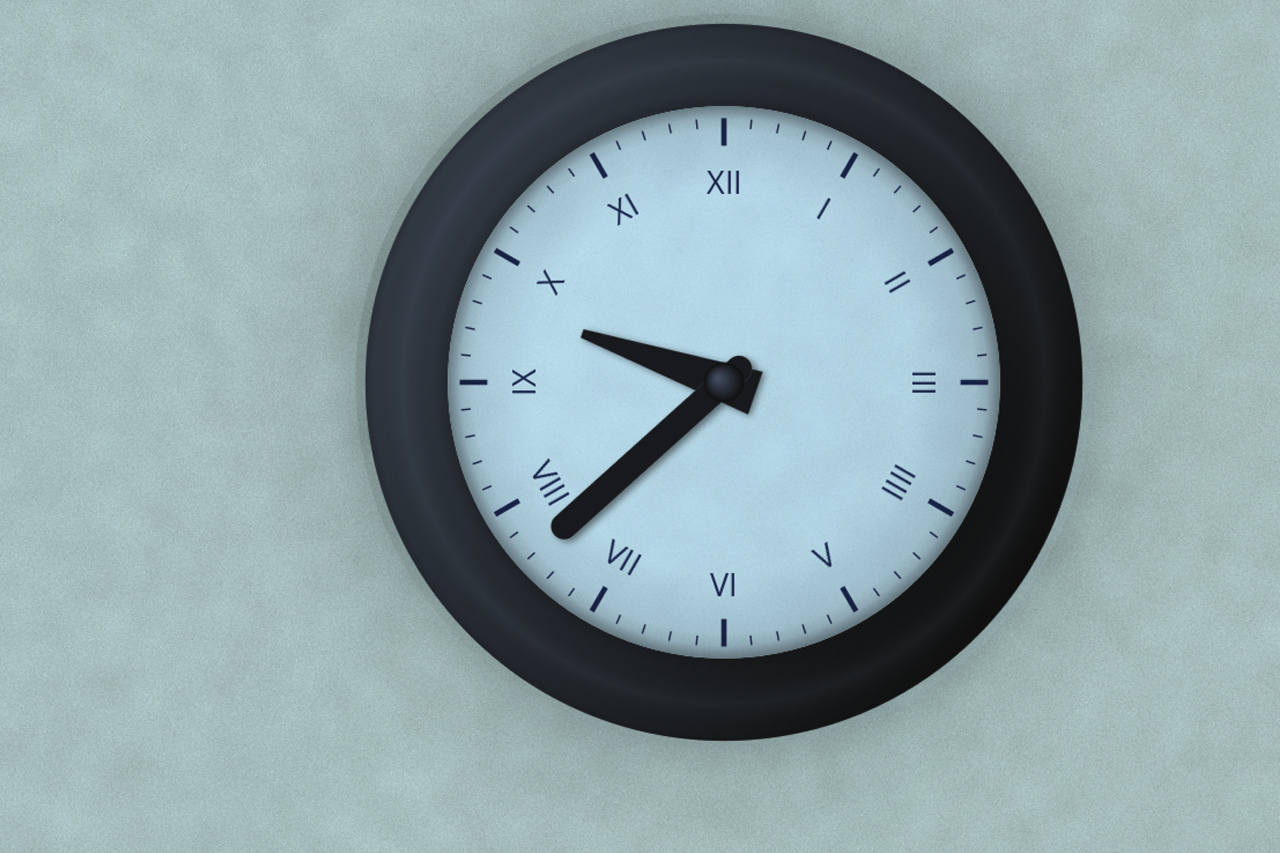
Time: **9:38**
